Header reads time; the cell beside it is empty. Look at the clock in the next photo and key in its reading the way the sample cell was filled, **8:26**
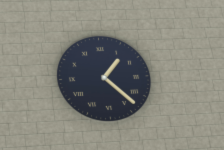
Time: **1:23**
